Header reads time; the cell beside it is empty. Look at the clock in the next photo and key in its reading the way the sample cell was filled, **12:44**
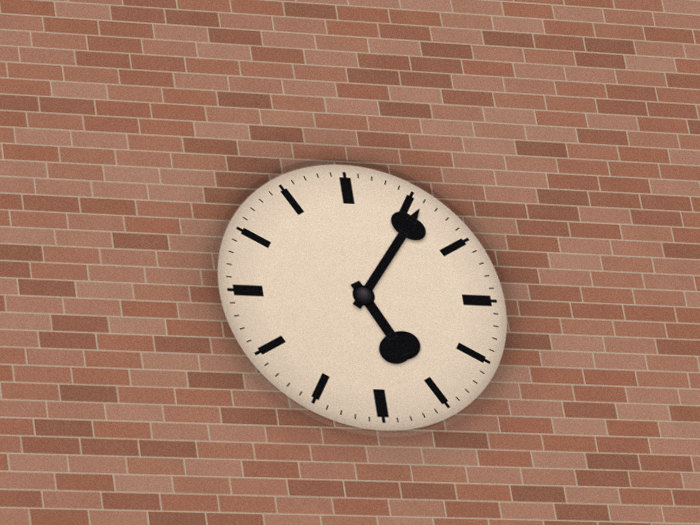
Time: **5:06**
